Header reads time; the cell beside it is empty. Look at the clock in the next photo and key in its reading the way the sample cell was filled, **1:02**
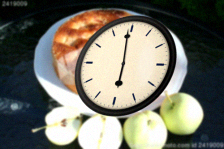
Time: **5:59**
